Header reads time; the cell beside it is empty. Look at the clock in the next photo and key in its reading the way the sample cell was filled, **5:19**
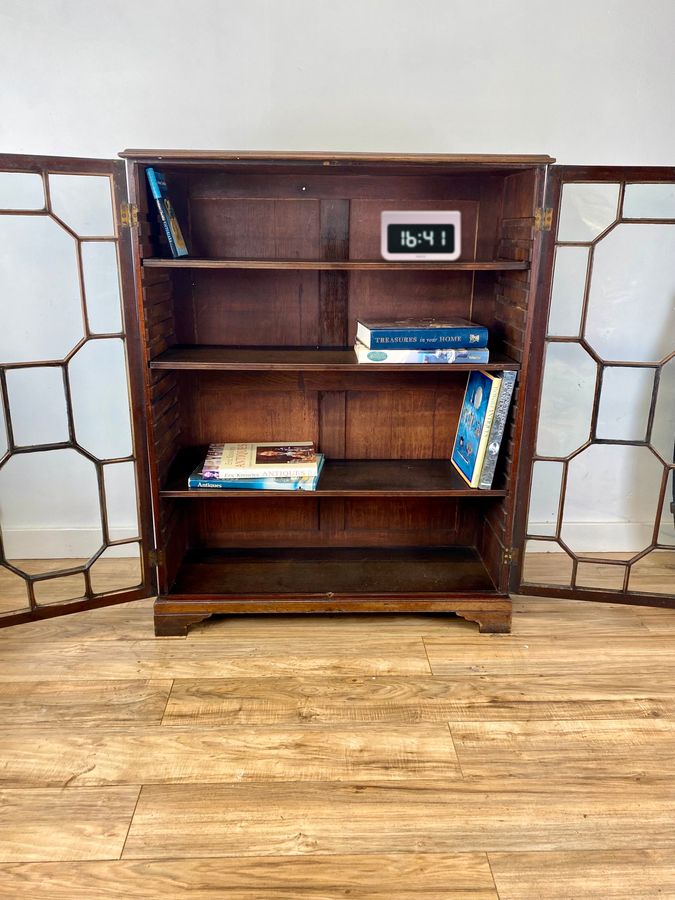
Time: **16:41**
